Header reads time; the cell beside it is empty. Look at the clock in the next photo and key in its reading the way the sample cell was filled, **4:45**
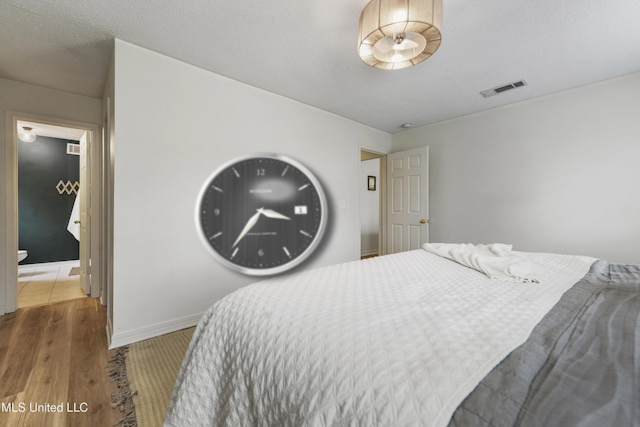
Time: **3:36**
